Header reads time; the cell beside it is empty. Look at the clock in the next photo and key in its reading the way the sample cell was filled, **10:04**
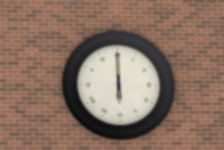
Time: **6:00**
